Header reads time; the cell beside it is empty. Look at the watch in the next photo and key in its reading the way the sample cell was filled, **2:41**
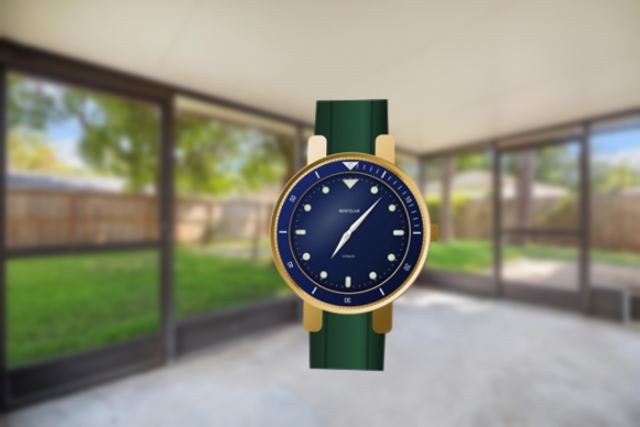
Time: **7:07**
